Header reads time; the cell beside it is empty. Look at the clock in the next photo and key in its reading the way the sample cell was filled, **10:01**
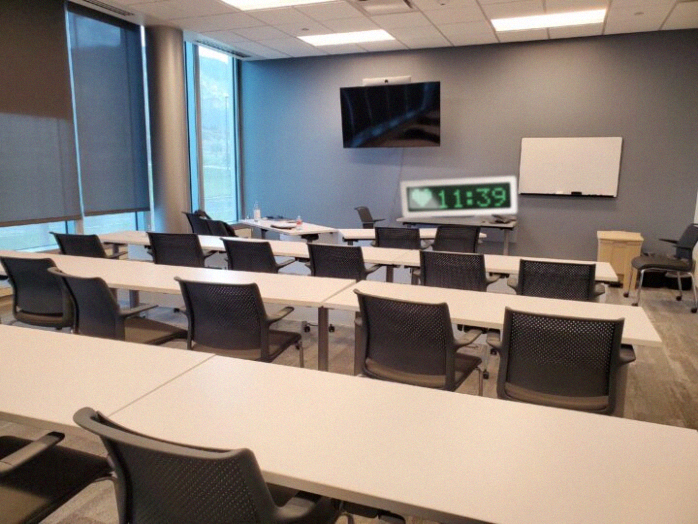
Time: **11:39**
